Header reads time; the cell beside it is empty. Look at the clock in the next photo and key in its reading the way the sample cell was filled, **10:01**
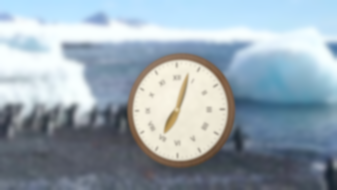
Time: **7:03**
